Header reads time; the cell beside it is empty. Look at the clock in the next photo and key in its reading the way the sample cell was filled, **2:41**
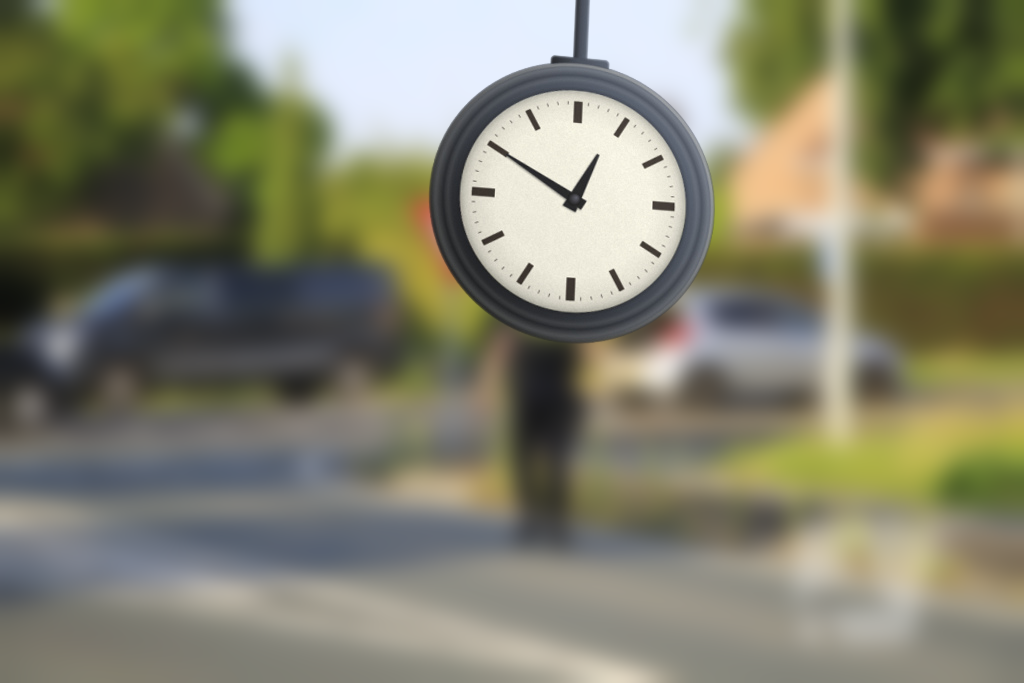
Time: **12:50**
